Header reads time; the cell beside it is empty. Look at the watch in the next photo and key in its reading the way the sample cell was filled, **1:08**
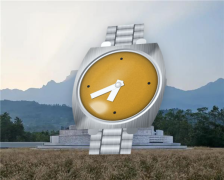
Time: **6:41**
